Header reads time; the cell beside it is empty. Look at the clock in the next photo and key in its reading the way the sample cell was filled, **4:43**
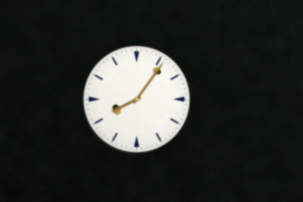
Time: **8:06**
